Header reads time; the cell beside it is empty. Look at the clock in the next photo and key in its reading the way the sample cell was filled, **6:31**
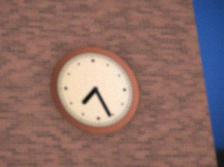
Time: **7:26**
